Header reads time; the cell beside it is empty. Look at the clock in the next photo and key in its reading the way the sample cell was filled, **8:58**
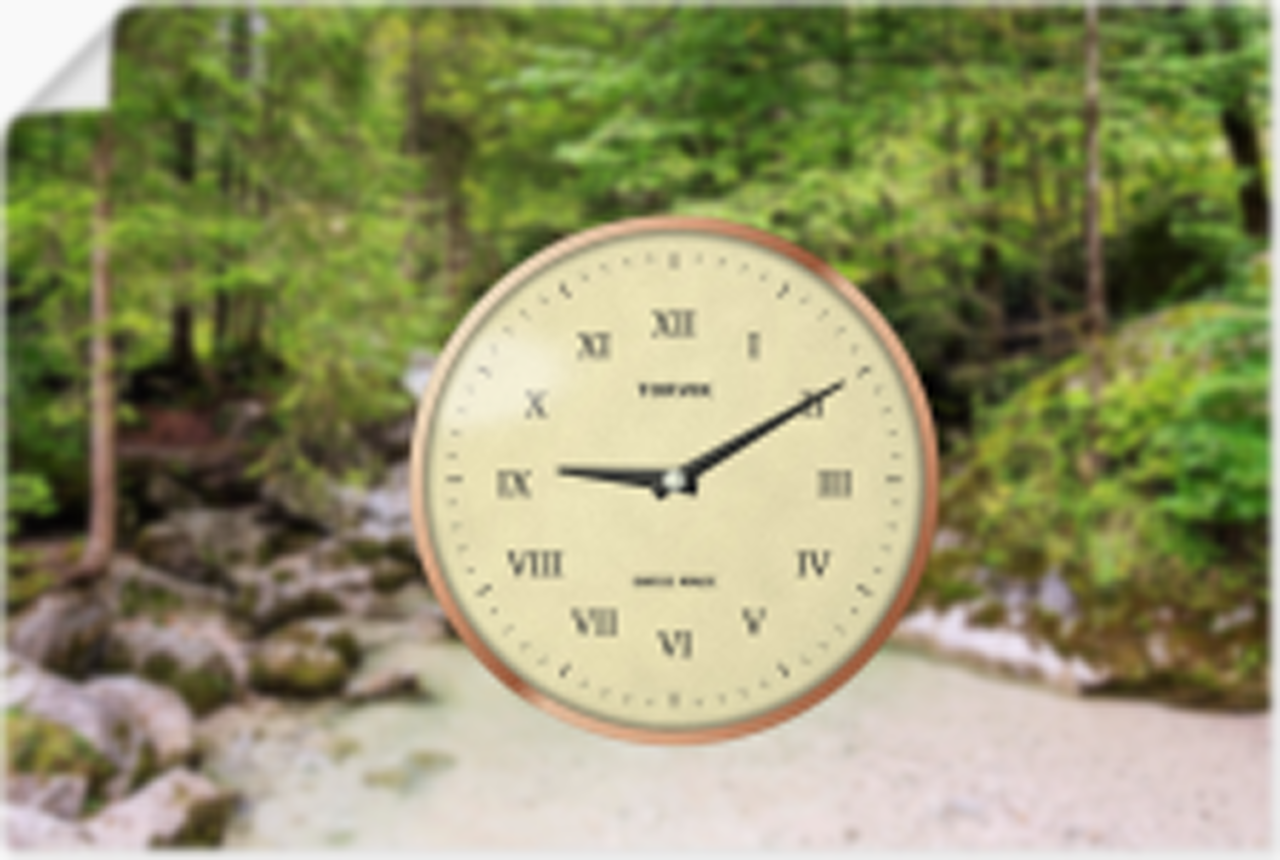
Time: **9:10**
